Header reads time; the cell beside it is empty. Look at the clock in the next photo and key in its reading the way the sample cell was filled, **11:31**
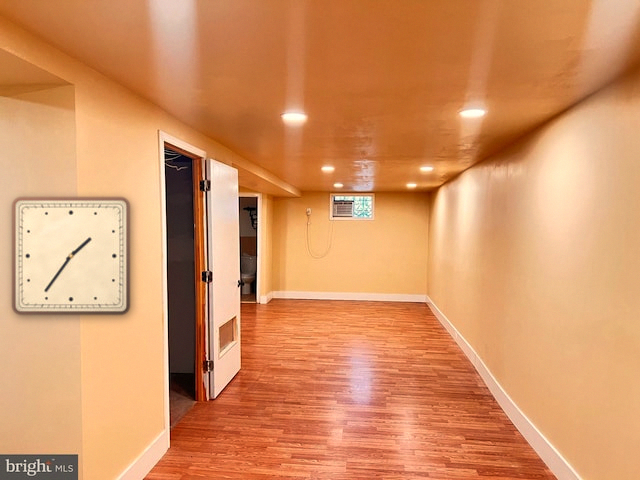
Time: **1:36**
